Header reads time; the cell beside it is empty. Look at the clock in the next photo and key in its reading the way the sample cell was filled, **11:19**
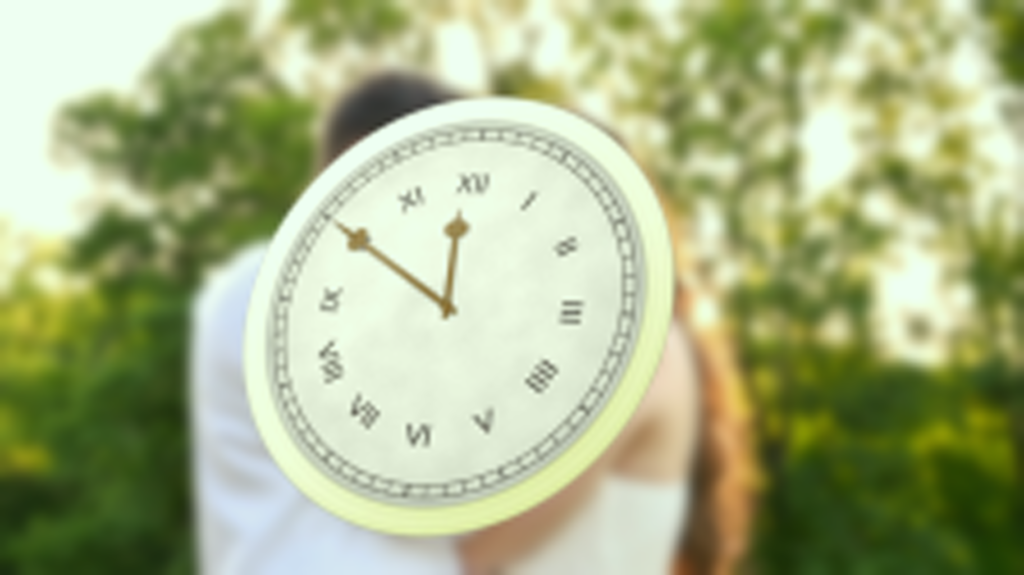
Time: **11:50**
